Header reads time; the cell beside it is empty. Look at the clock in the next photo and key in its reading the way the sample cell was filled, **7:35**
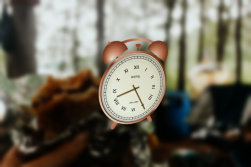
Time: **8:25**
